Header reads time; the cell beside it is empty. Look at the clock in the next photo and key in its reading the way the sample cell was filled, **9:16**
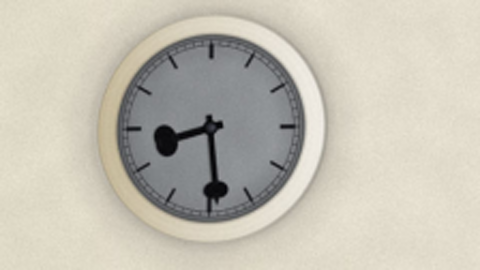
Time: **8:29**
